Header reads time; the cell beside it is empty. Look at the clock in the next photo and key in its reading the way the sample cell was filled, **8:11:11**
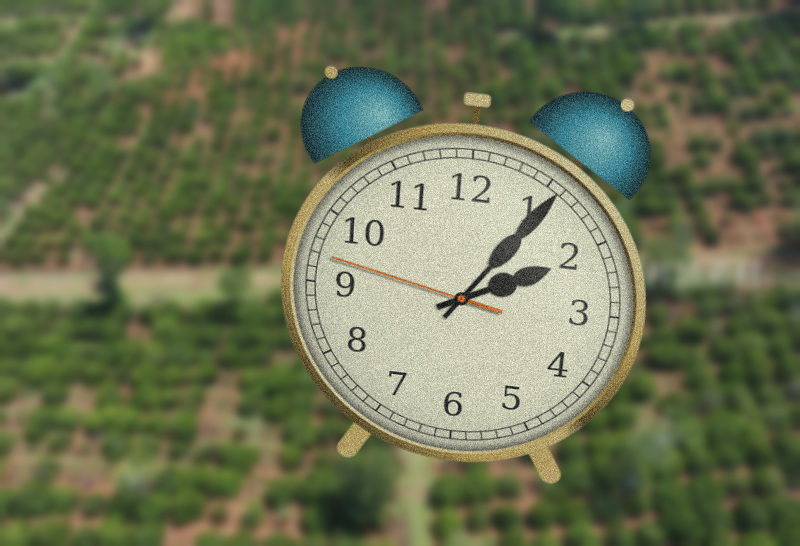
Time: **2:05:47**
